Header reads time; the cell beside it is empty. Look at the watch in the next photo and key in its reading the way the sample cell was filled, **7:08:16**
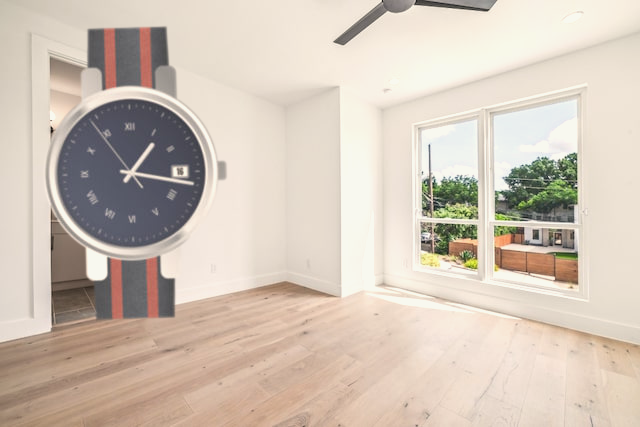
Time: **1:16:54**
